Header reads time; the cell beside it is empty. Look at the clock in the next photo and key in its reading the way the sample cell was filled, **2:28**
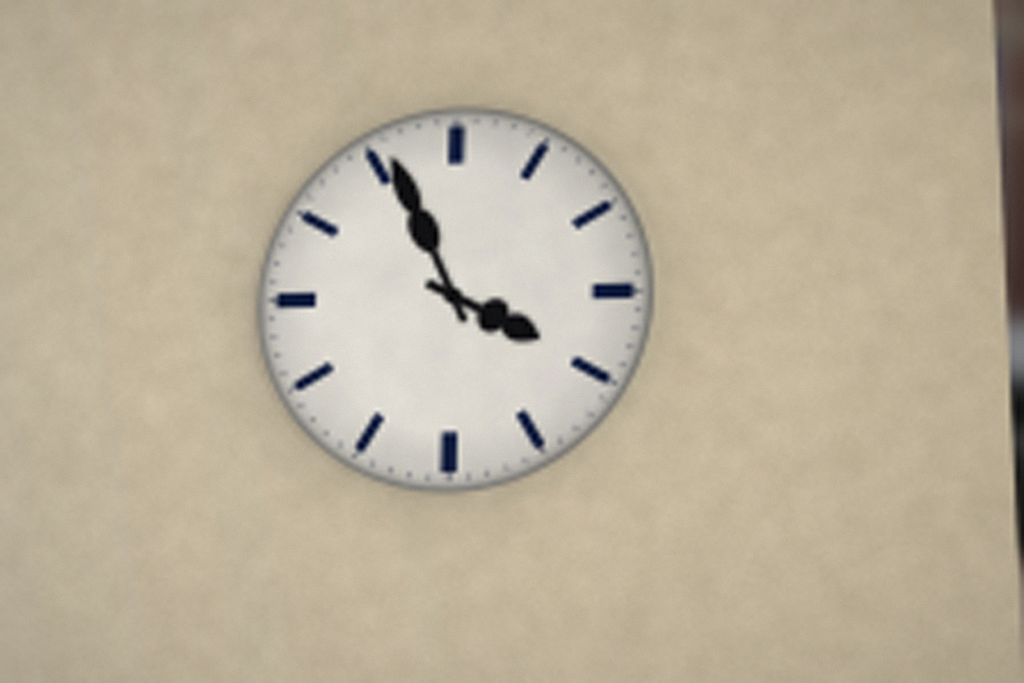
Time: **3:56**
